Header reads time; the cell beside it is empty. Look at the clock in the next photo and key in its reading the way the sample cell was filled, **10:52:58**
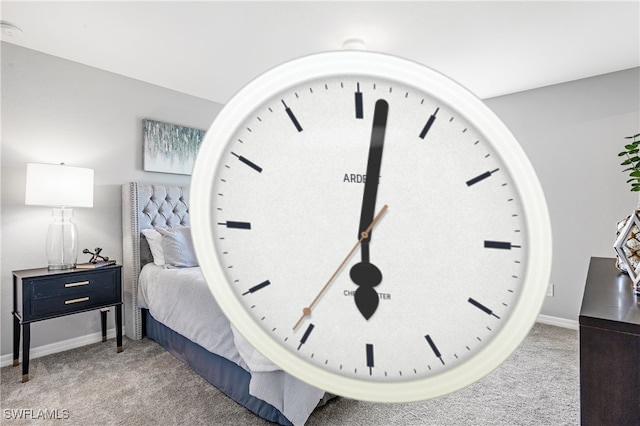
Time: **6:01:36**
